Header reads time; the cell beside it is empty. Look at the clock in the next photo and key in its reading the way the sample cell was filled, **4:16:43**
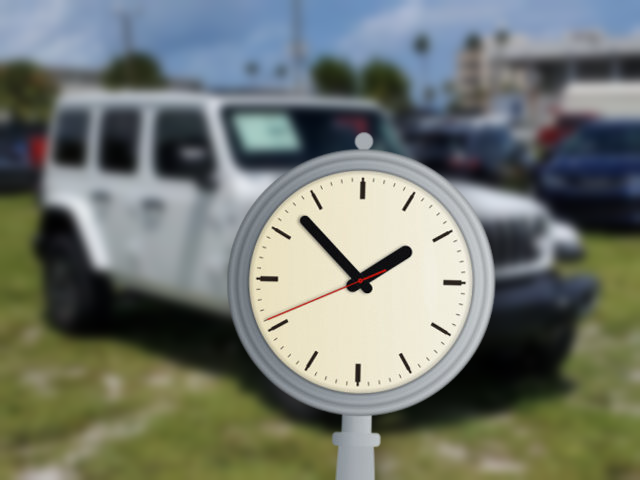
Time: **1:52:41**
